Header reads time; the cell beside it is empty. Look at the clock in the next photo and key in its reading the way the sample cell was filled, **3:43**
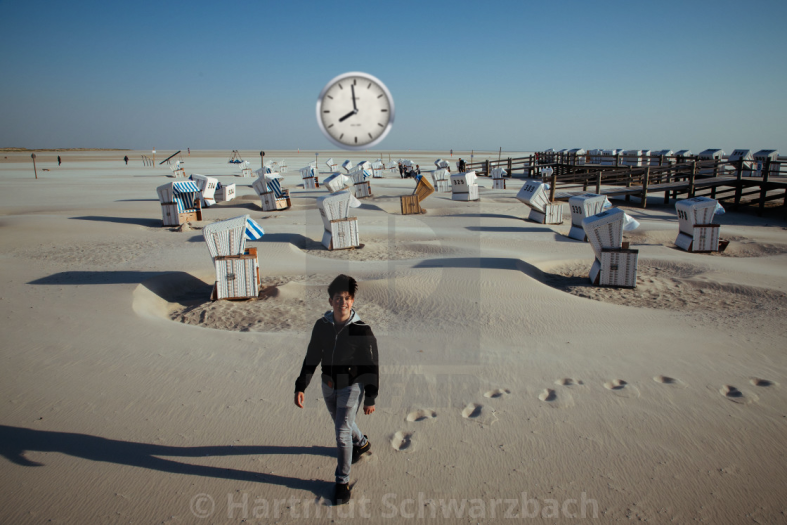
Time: **7:59**
